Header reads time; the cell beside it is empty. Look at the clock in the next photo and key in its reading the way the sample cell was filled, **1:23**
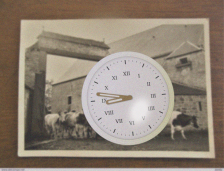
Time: **8:47**
